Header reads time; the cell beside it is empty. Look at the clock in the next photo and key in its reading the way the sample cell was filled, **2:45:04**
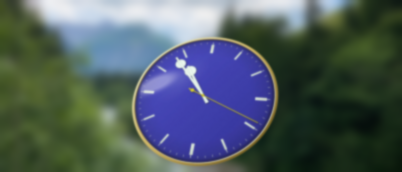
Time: **10:53:19**
